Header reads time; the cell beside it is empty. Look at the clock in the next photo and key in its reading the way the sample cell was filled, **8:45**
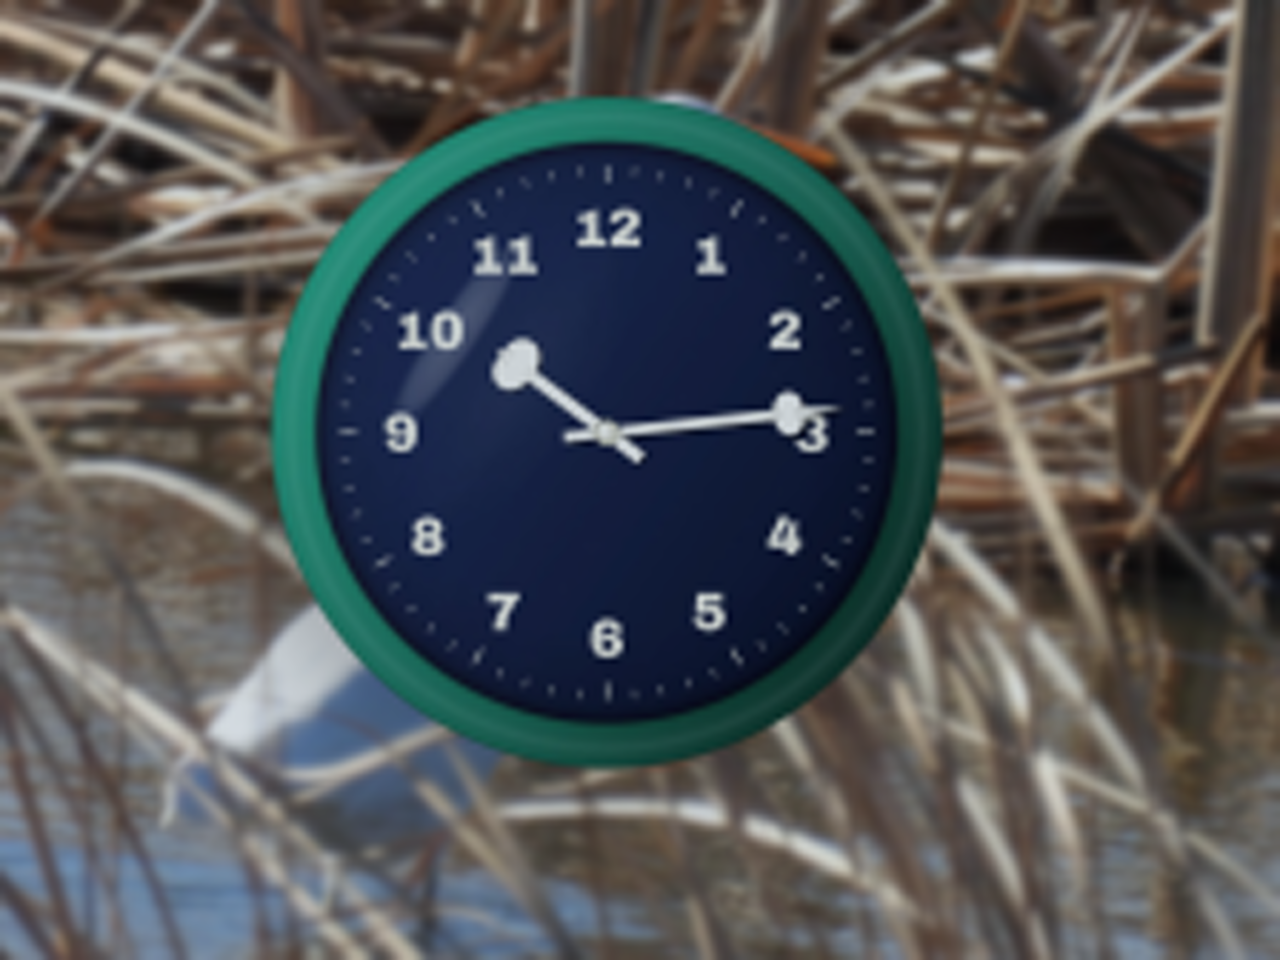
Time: **10:14**
